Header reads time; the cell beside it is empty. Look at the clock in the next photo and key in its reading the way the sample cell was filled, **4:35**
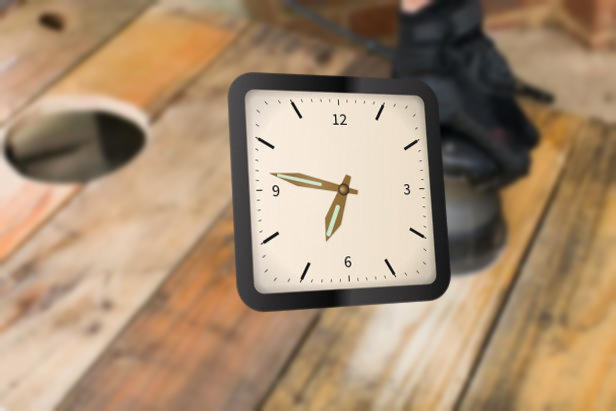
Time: **6:47**
